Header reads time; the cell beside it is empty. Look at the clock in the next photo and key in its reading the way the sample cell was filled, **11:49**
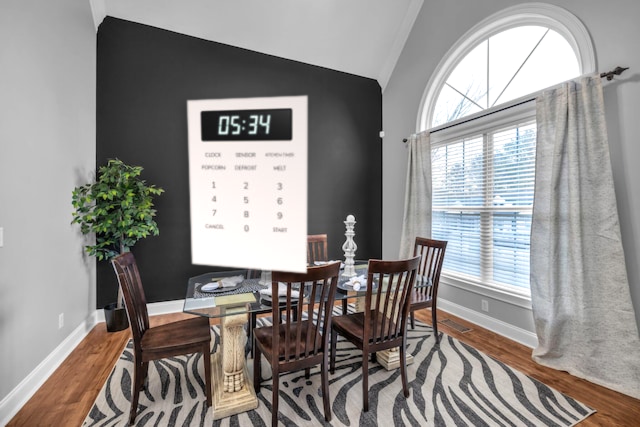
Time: **5:34**
